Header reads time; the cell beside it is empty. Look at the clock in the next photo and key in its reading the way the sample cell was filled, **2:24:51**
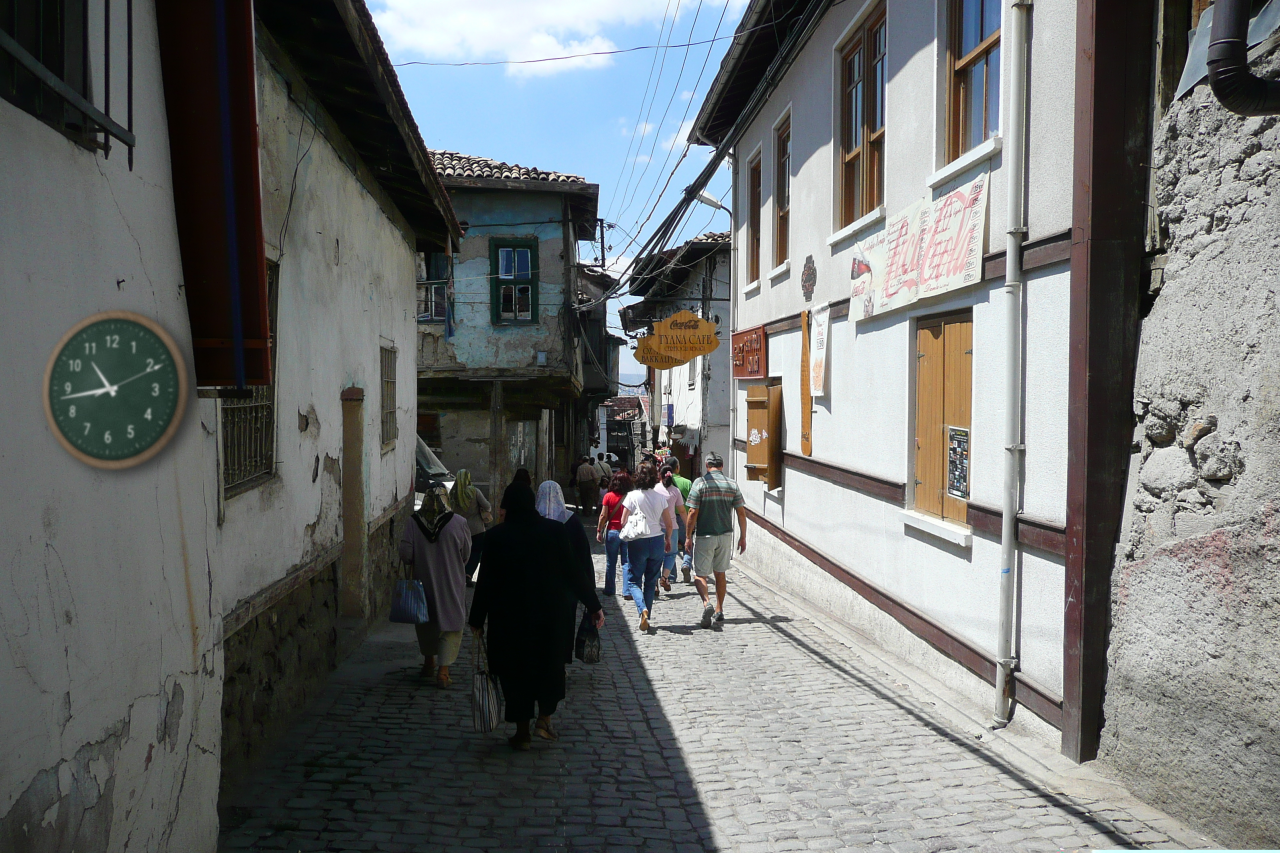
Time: **10:43:11**
